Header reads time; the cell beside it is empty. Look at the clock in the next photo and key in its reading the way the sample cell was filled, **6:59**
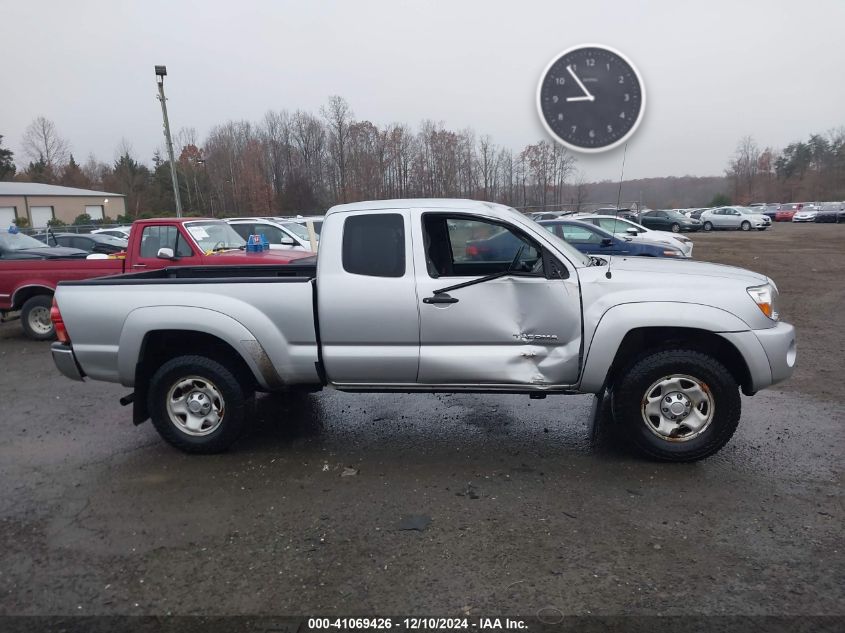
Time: **8:54**
